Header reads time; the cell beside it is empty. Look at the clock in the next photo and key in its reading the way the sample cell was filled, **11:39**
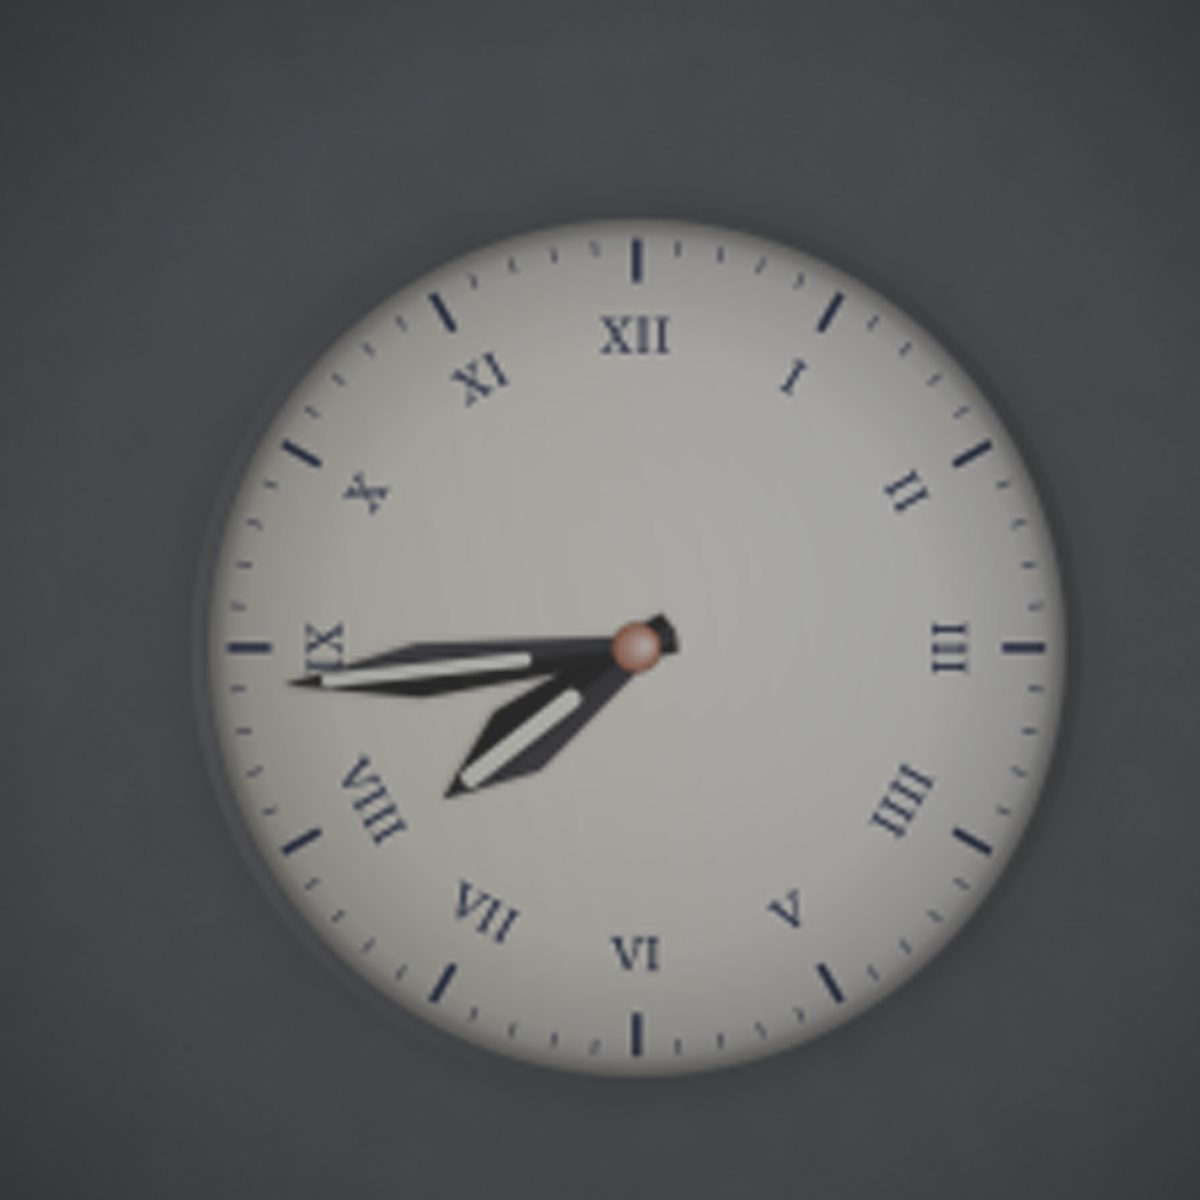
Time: **7:44**
